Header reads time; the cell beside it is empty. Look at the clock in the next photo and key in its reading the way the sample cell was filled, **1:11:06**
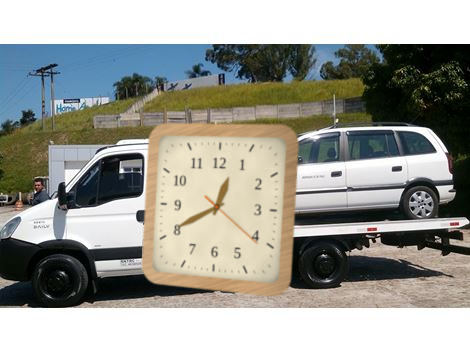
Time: **12:40:21**
